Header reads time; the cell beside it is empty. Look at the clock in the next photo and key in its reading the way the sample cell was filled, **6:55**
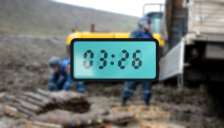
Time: **3:26**
